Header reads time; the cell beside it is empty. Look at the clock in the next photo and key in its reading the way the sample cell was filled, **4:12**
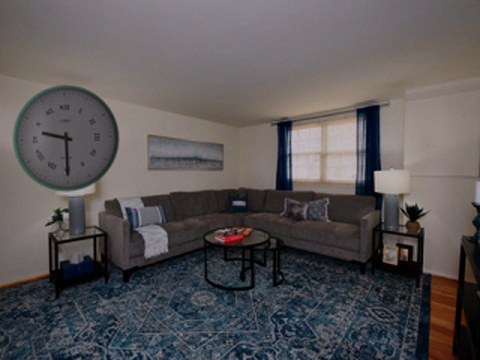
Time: **9:30**
